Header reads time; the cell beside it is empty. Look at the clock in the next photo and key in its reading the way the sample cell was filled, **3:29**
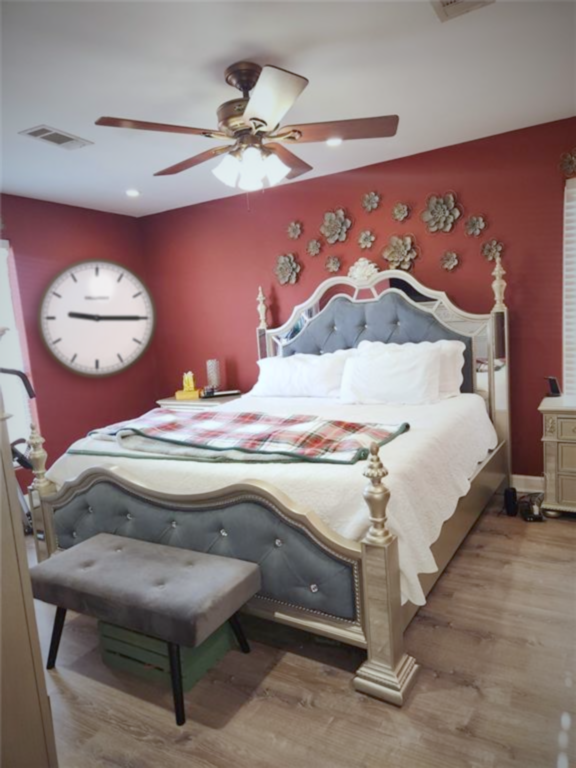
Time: **9:15**
